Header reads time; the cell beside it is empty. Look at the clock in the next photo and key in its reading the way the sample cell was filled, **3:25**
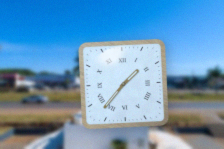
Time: **1:37**
